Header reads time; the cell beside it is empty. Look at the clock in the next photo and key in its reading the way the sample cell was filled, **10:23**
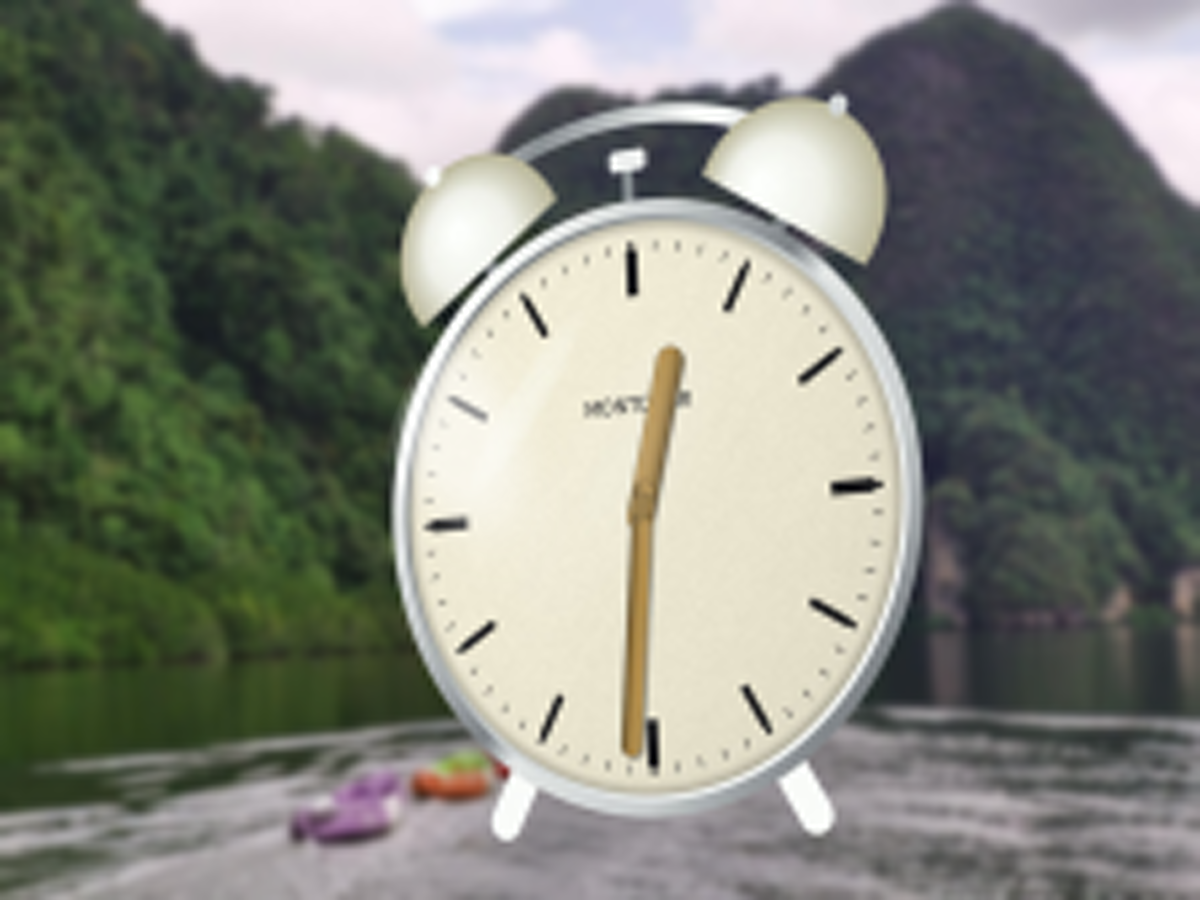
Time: **12:31**
